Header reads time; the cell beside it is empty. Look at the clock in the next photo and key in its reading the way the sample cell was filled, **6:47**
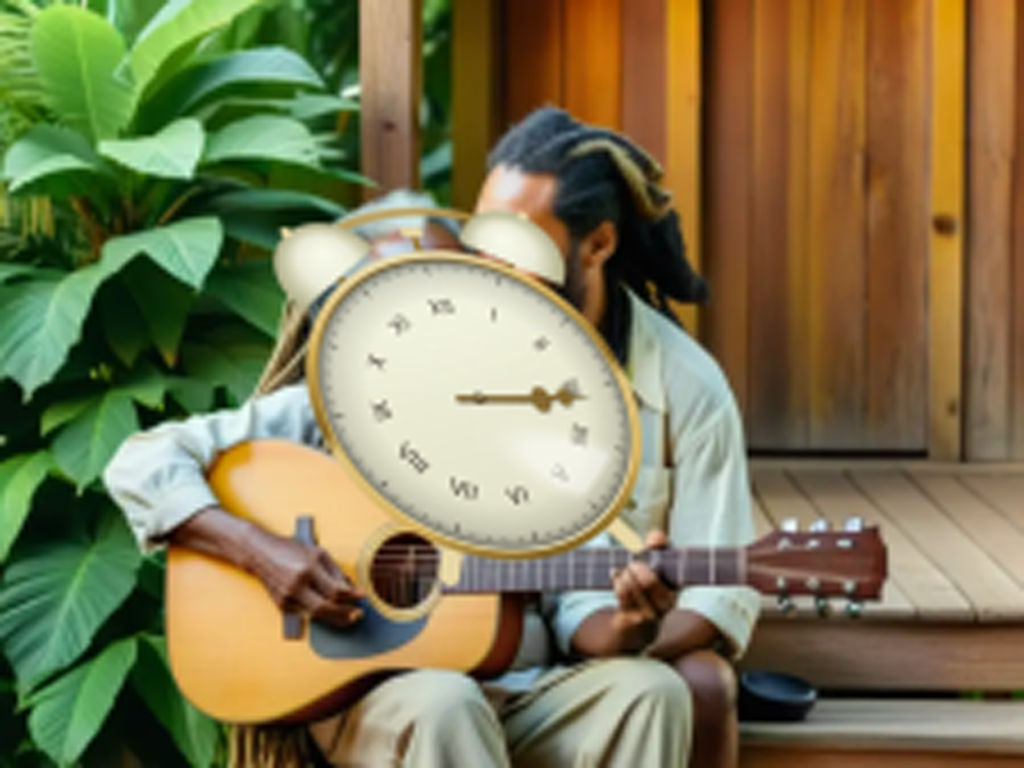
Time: **3:16**
